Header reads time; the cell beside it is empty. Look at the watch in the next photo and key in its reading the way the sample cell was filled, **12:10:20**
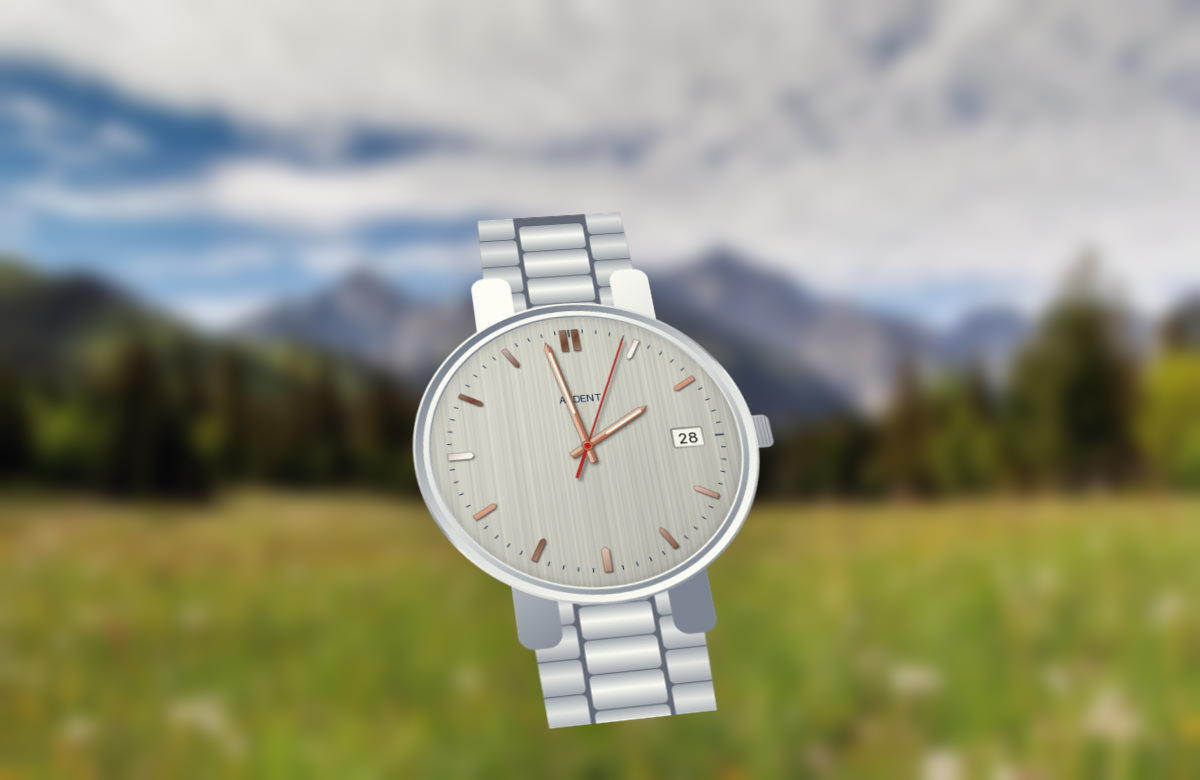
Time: **1:58:04**
